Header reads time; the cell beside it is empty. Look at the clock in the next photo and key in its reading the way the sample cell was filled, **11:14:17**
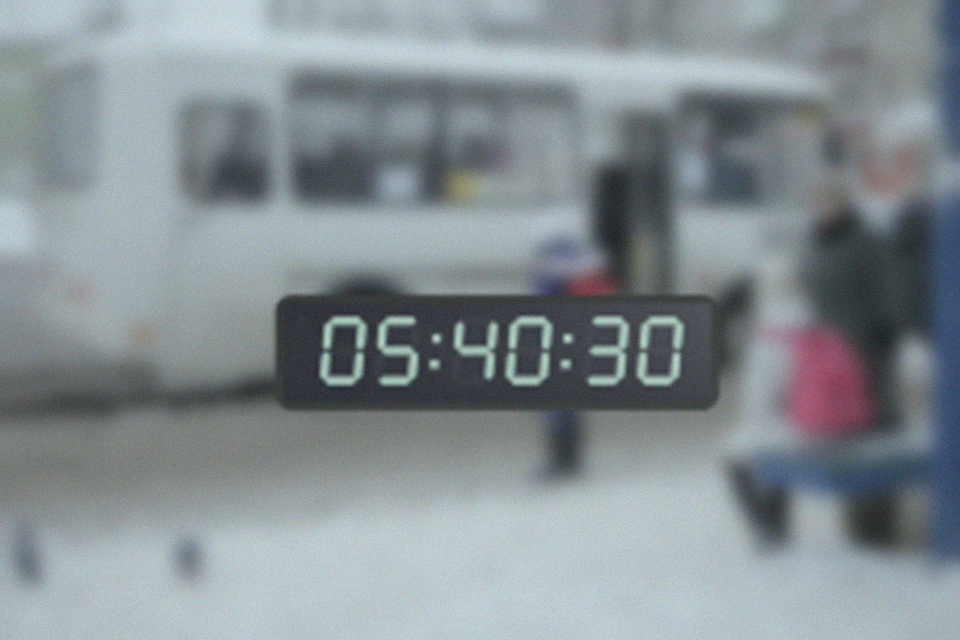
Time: **5:40:30**
